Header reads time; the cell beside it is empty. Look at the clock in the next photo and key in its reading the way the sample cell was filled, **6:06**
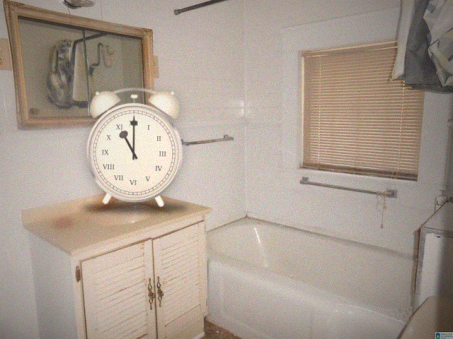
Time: **11:00**
